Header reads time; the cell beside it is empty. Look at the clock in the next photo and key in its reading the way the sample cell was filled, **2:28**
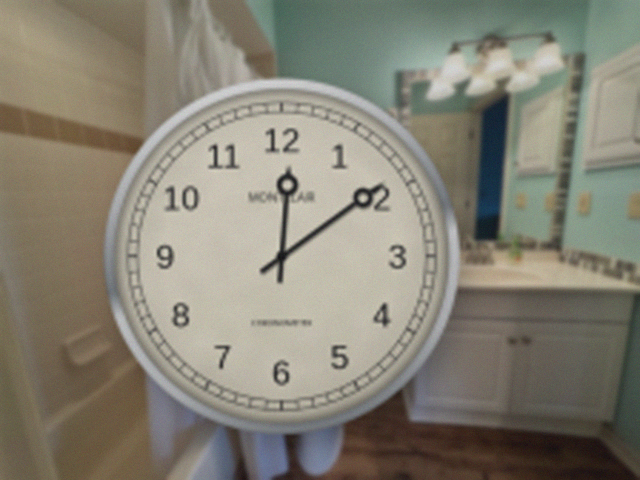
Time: **12:09**
